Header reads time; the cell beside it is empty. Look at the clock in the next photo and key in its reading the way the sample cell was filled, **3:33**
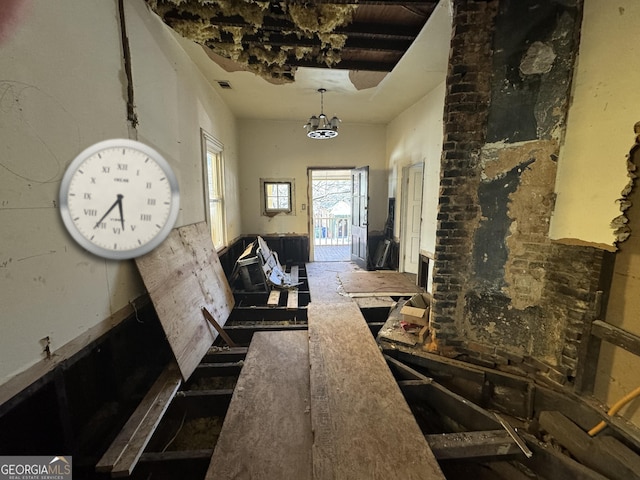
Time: **5:36**
